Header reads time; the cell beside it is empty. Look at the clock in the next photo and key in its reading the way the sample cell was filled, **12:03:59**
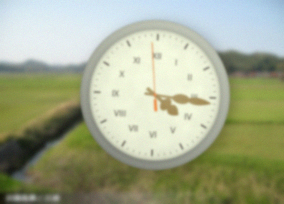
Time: **4:15:59**
